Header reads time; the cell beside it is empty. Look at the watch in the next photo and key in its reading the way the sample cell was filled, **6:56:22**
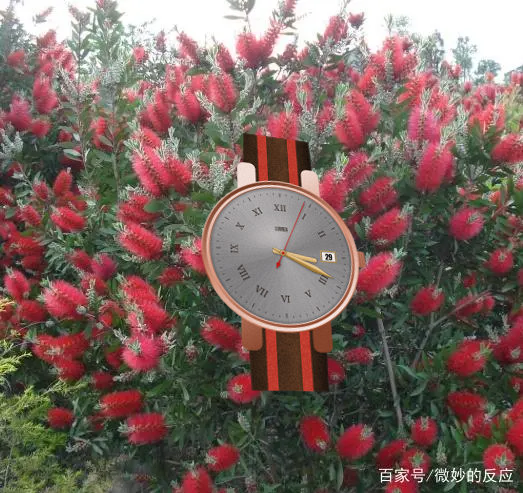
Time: **3:19:04**
